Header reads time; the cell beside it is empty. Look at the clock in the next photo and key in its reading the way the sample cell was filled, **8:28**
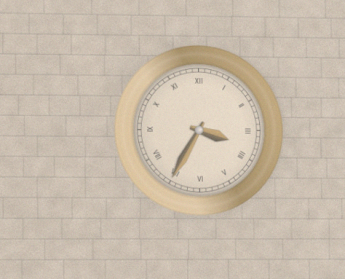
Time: **3:35**
